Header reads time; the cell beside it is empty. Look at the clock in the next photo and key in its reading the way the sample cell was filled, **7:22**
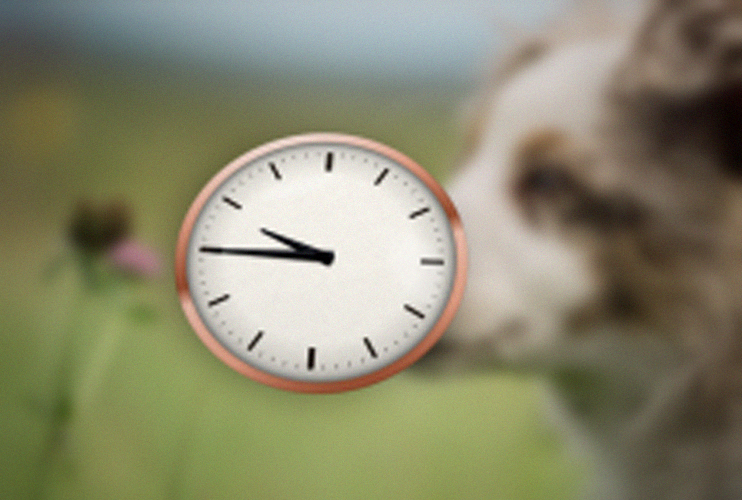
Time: **9:45**
